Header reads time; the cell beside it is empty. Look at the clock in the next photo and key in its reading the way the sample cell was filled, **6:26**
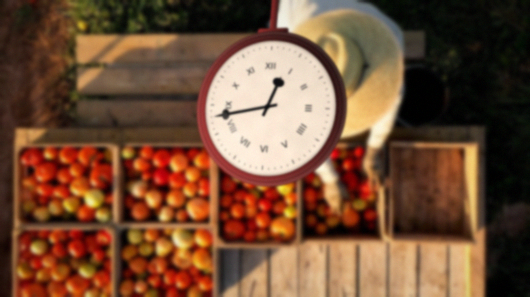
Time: **12:43**
